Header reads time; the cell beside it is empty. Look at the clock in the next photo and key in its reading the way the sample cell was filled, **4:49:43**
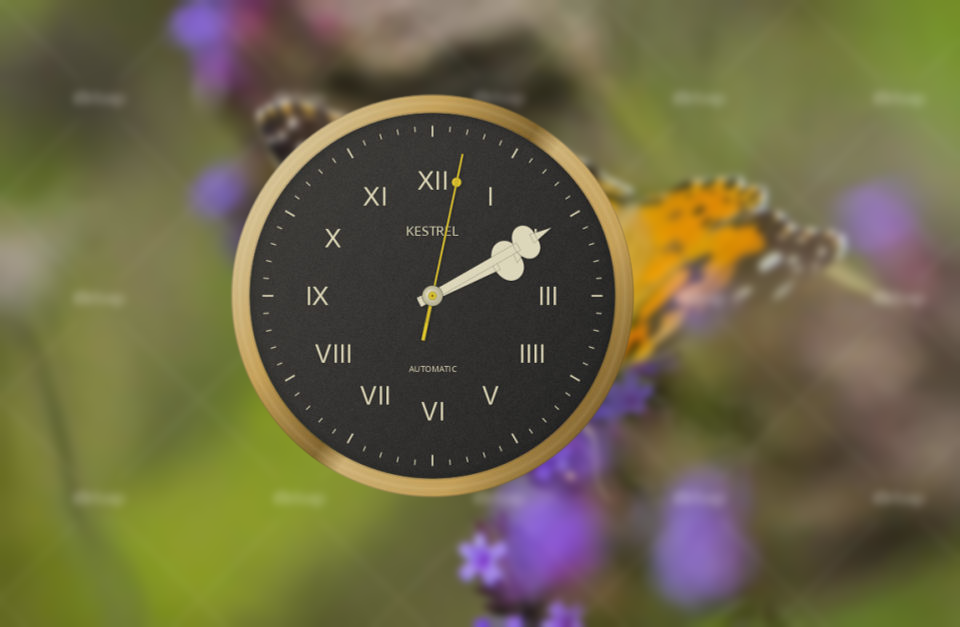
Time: **2:10:02**
